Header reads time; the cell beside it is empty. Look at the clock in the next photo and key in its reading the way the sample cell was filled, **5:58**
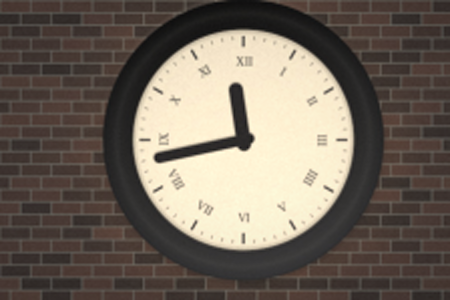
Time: **11:43**
